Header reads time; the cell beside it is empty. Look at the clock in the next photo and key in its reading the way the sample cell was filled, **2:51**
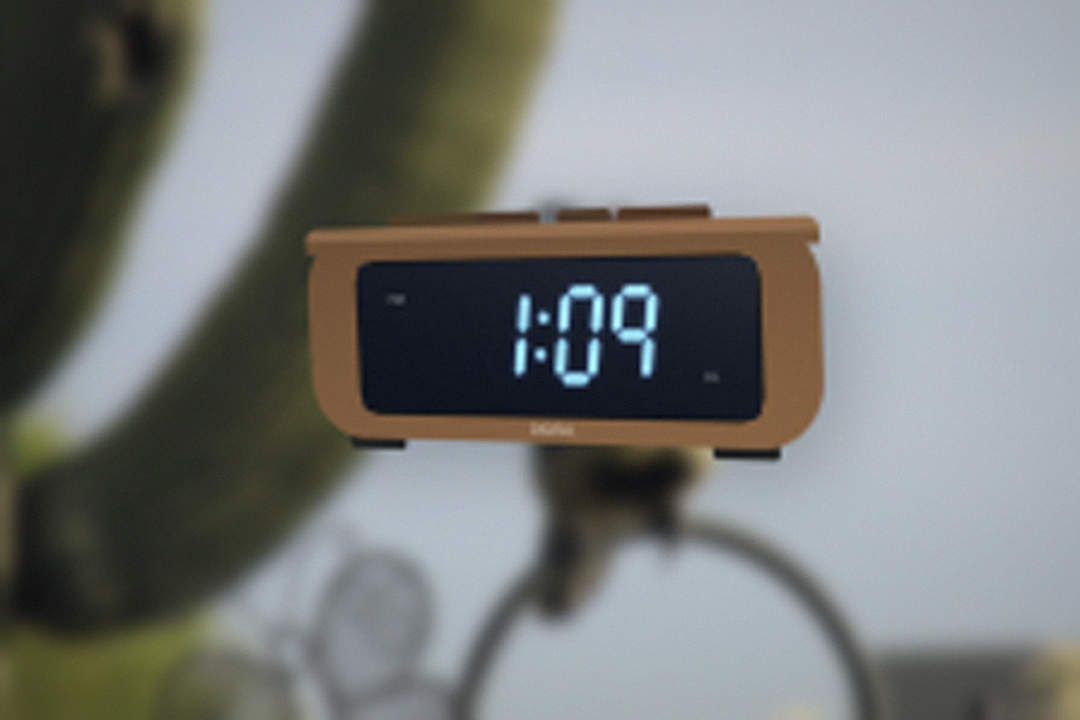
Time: **1:09**
